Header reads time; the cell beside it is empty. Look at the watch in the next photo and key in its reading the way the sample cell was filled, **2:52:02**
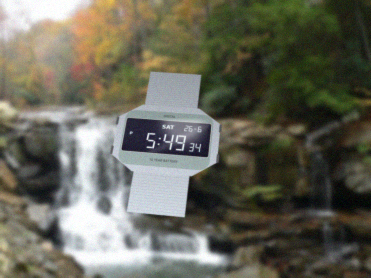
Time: **5:49:34**
